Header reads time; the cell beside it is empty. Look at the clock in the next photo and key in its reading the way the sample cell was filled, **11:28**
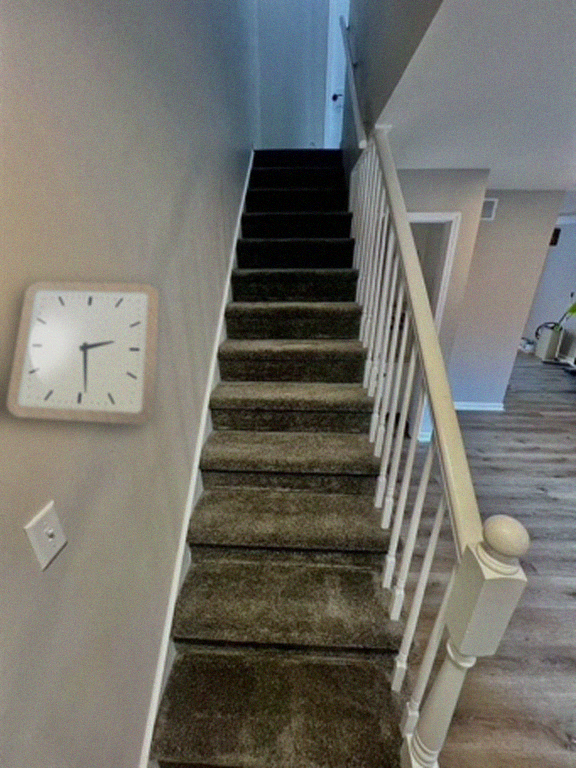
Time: **2:29**
